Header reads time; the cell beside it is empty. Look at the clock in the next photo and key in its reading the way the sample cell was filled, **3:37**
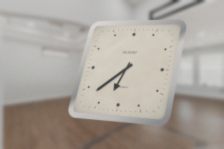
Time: **6:38**
